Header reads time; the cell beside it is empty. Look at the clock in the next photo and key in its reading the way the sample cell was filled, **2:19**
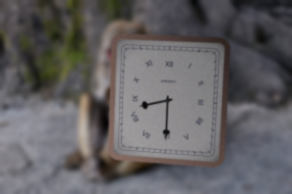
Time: **8:30**
